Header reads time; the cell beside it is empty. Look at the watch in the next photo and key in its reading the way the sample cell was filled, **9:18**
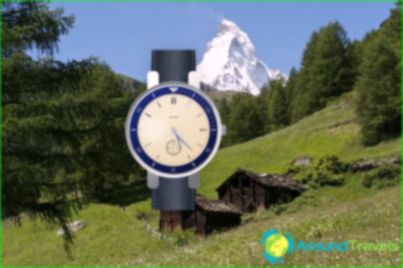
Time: **5:23**
